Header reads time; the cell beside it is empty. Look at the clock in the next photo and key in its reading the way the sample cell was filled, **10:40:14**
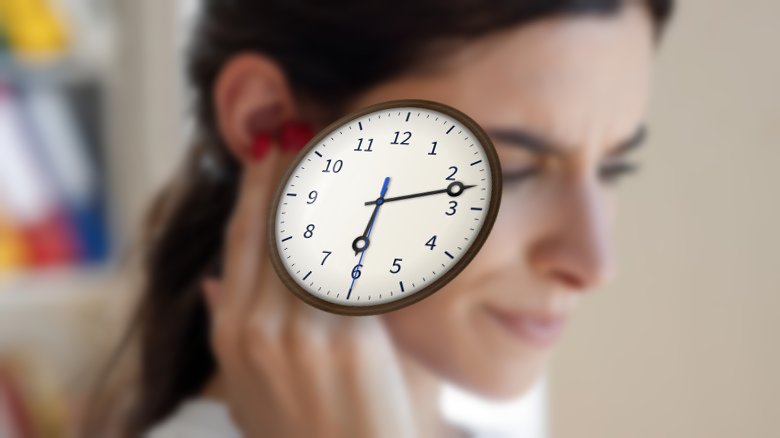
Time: **6:12:30**
